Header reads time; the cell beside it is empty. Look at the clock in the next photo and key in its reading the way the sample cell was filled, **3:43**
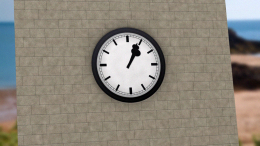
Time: **1:04**
